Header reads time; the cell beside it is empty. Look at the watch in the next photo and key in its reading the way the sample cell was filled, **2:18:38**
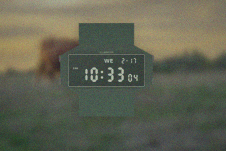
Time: **10:33:04**
